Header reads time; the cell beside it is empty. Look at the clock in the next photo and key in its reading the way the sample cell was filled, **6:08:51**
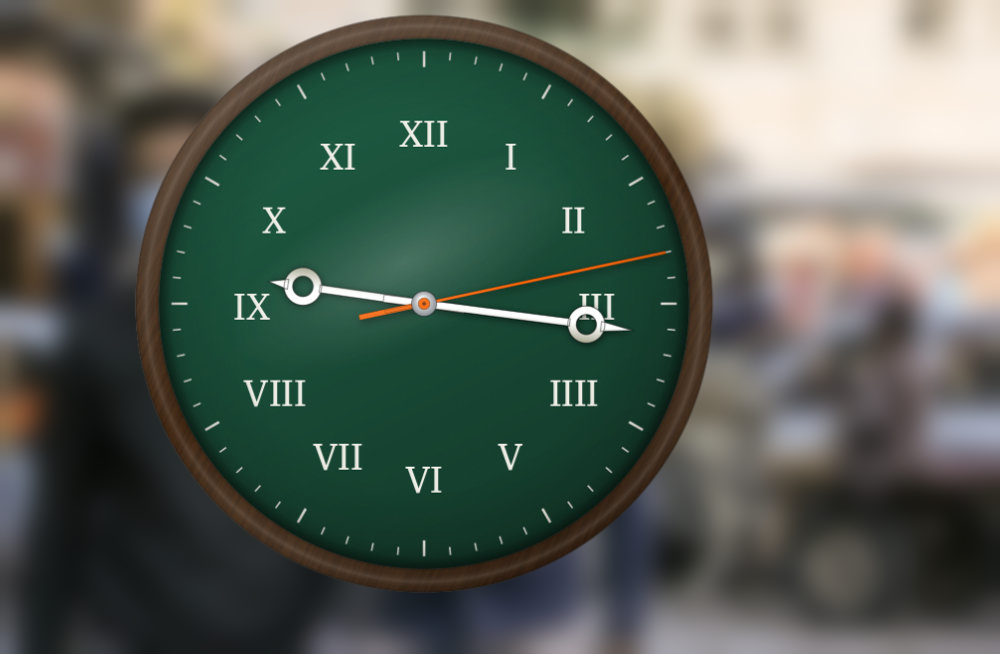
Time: **9:16:13**
